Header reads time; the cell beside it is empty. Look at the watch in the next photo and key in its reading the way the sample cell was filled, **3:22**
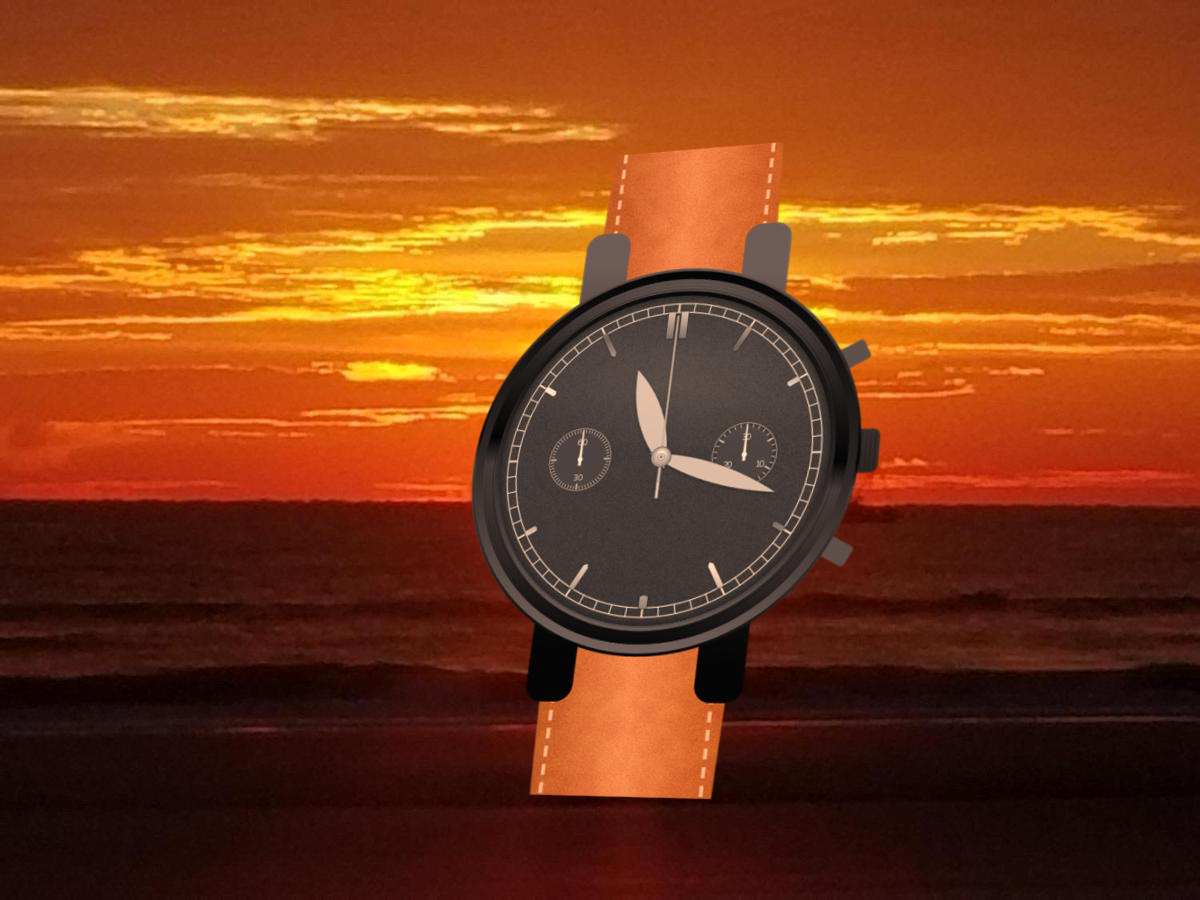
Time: **11:18**
